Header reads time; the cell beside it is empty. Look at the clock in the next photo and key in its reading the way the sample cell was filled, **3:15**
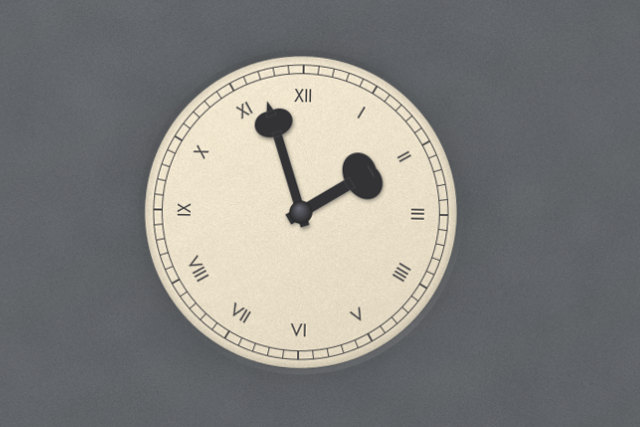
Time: **1:57**
